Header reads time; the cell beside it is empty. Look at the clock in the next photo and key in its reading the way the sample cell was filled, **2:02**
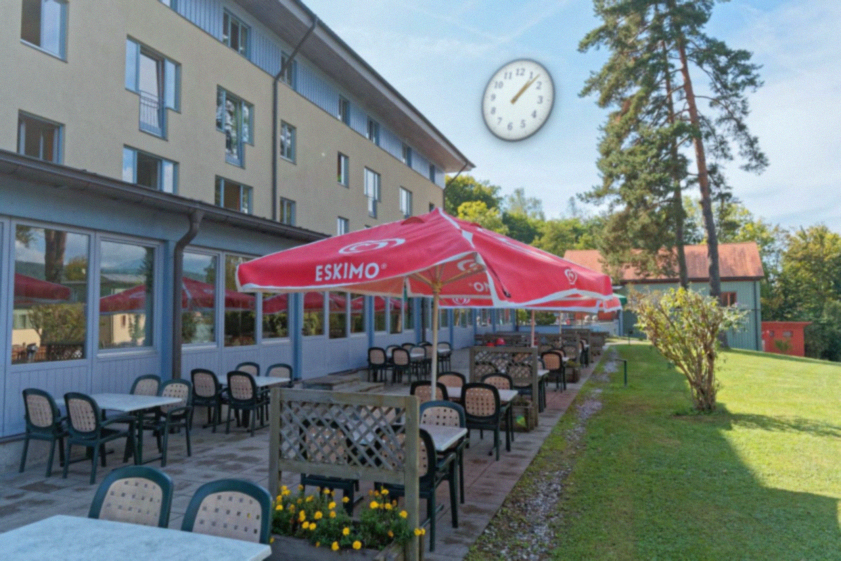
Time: **1:07**
